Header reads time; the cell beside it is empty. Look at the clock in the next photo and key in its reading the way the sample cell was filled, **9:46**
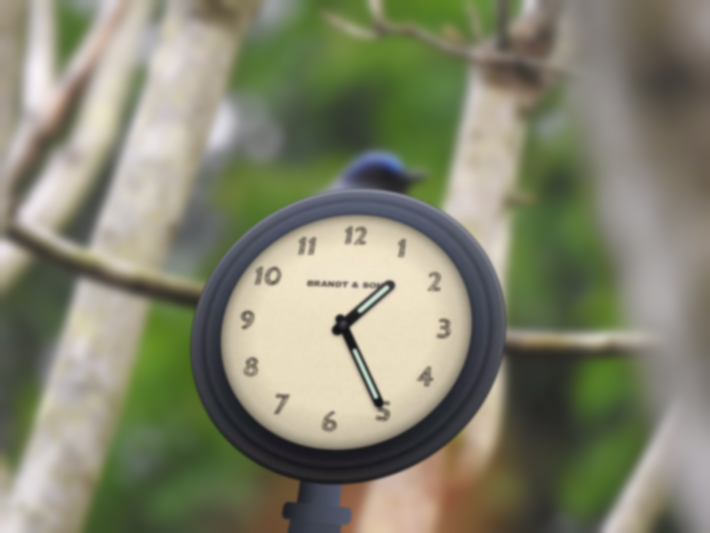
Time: **1:25**
